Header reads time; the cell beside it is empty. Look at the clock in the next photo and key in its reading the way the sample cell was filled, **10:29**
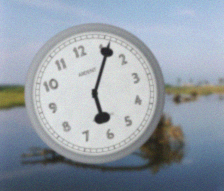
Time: **6:06**
